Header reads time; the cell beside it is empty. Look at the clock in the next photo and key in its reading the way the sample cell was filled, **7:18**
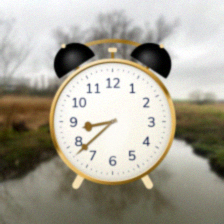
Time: **8:38**
